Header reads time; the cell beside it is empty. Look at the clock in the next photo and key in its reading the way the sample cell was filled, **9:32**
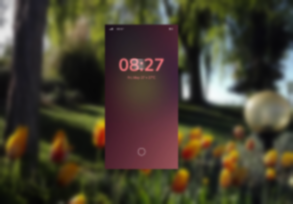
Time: **8:27**
